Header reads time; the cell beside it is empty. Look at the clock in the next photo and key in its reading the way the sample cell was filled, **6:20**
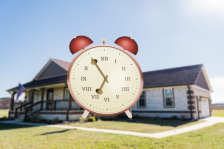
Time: **6:55**
